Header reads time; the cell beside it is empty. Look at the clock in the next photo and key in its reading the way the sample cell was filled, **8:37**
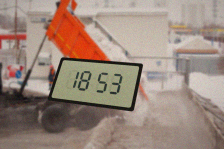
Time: **18:53**
